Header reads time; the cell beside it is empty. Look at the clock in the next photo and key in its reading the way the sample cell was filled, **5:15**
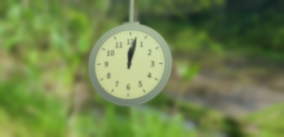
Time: **12:02**
